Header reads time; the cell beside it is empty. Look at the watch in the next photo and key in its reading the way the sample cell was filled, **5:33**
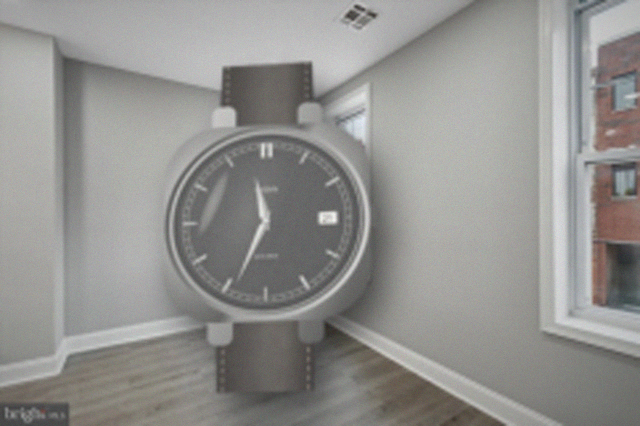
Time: **11:34**
